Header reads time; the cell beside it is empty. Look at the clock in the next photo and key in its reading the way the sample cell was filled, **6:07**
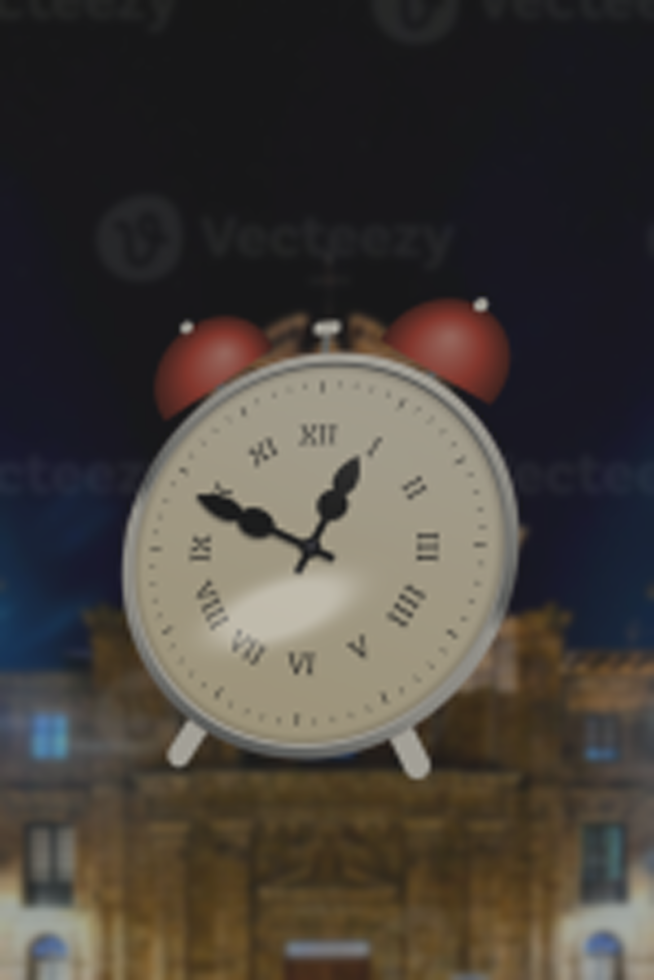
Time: **12:49**
